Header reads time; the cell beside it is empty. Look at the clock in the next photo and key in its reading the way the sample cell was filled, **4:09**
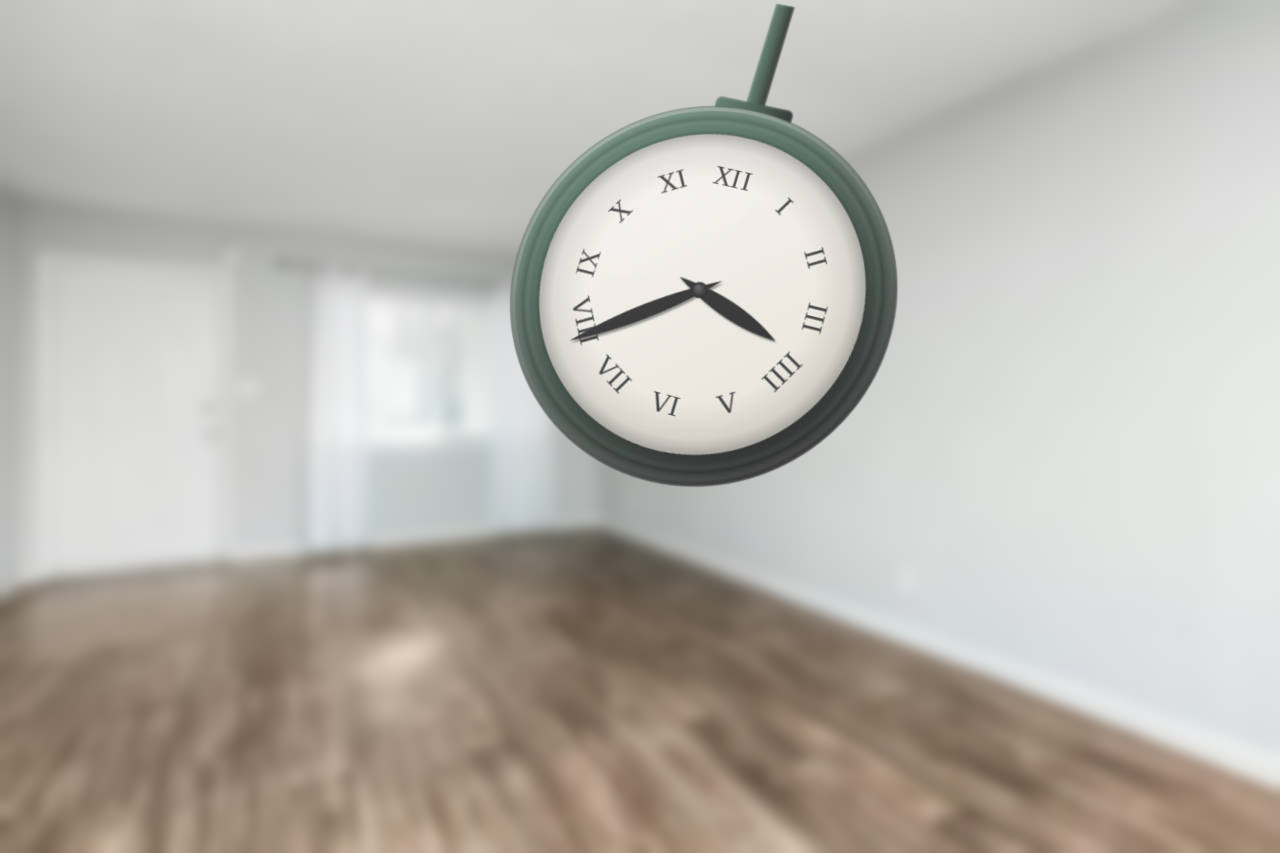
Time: **3:39**
